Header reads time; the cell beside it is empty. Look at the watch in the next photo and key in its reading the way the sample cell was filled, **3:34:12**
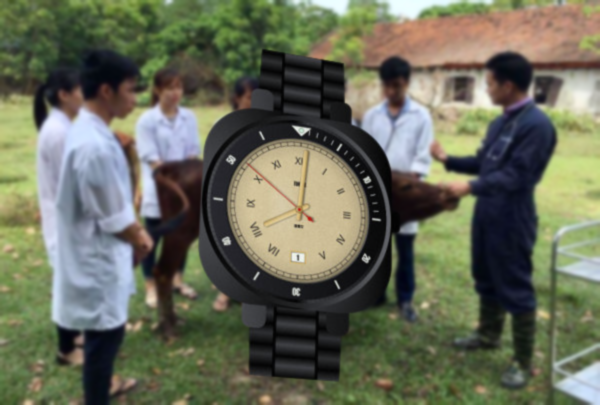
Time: **8:00:51**
